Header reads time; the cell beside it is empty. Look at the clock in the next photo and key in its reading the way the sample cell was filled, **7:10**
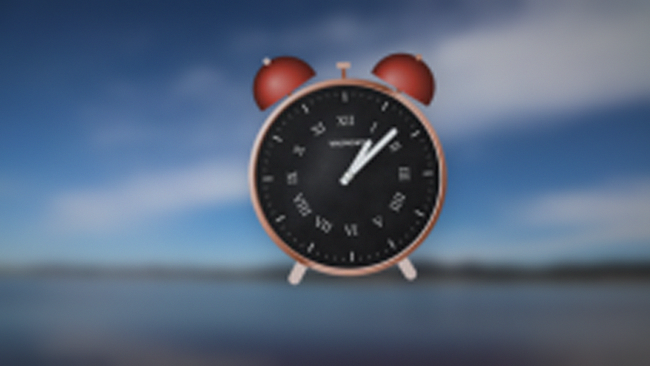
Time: **1:08**
